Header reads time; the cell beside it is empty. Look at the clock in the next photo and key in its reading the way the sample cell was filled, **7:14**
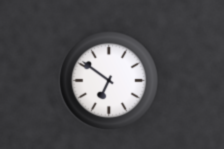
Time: **6:51**
